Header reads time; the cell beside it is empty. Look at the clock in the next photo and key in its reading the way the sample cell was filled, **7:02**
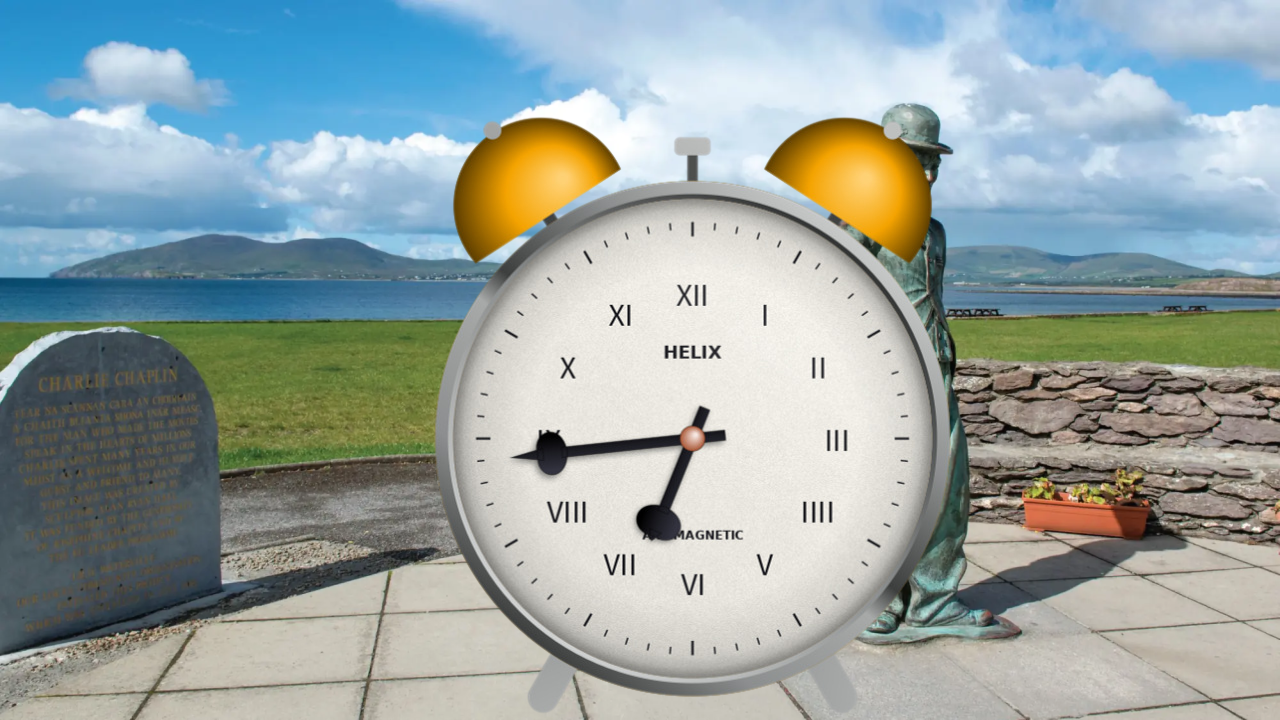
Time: **6:44**
